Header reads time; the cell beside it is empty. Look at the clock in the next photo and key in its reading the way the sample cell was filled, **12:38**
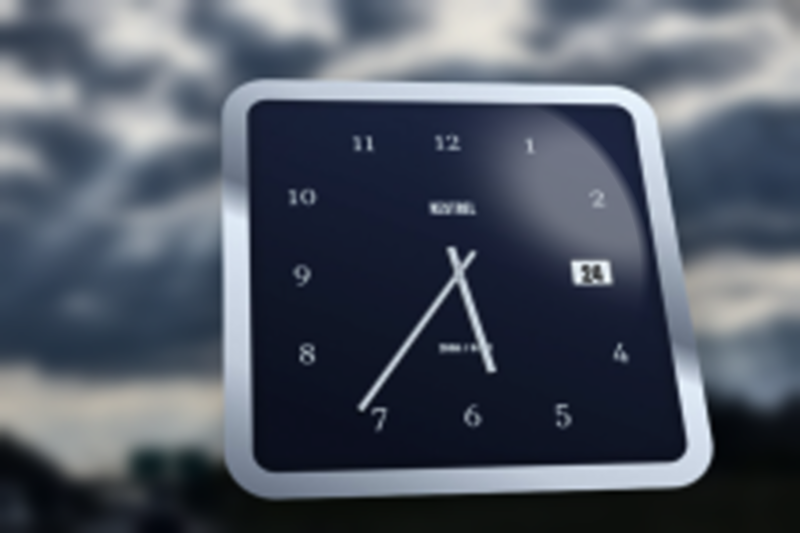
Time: **5:36**
